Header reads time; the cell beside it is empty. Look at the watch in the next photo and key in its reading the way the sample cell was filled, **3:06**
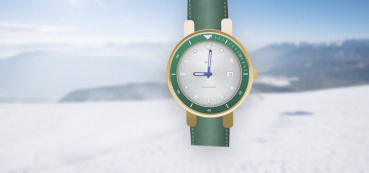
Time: **9:01**
